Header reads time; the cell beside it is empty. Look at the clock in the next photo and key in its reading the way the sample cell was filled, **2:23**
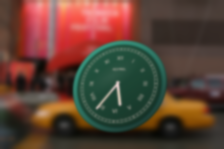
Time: **5:36**
